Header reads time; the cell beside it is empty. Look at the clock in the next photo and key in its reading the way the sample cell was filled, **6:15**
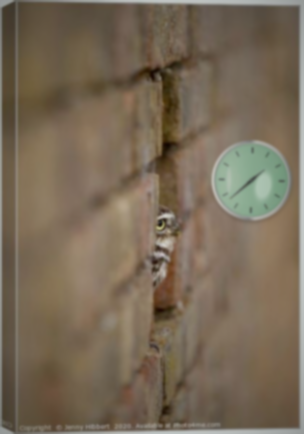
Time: **1:38**
